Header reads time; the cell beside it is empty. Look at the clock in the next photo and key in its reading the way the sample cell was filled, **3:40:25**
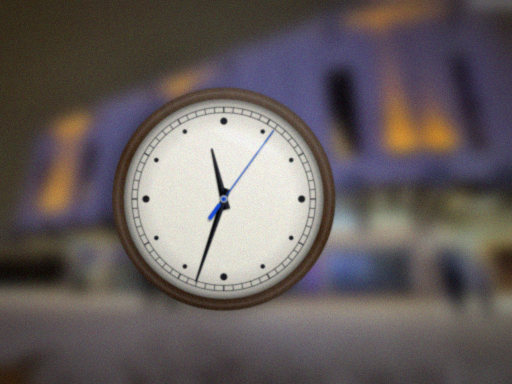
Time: **11:33:06**
